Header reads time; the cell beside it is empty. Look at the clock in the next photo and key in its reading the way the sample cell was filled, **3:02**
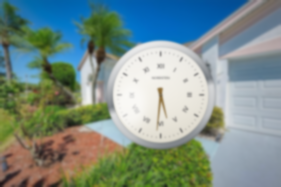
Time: **5:31**
